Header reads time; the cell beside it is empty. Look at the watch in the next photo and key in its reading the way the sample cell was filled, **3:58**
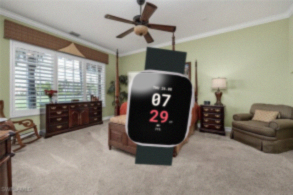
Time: **7:29**
